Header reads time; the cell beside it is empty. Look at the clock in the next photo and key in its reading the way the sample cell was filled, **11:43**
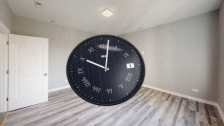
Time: **10:02**
